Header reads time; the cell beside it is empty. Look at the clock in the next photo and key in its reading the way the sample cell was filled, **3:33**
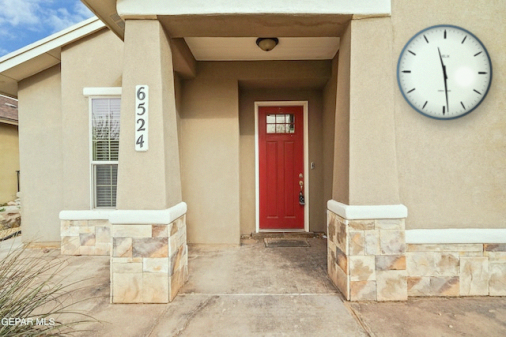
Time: **11:29**
